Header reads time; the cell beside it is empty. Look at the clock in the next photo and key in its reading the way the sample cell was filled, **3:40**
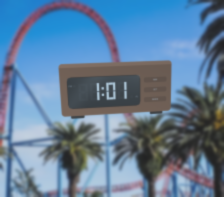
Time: **1:01**
